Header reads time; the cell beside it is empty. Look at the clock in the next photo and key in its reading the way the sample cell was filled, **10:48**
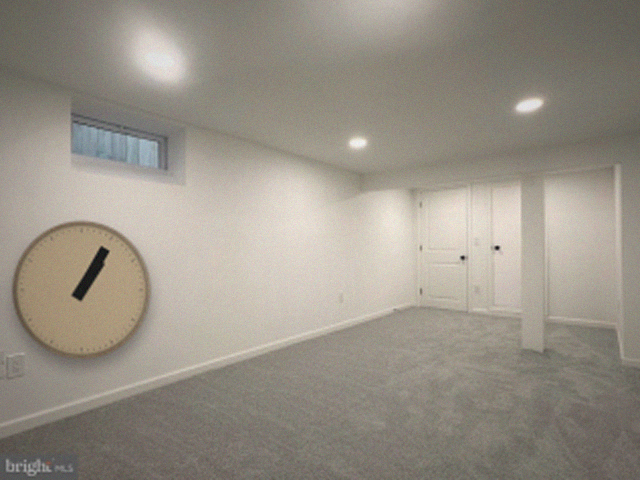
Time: **1:05**
